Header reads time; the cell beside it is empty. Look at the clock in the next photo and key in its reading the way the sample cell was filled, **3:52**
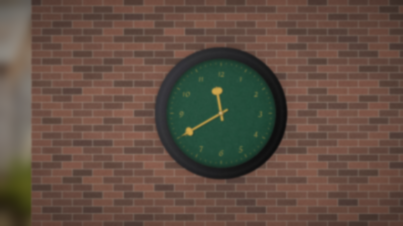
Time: **11:40**
